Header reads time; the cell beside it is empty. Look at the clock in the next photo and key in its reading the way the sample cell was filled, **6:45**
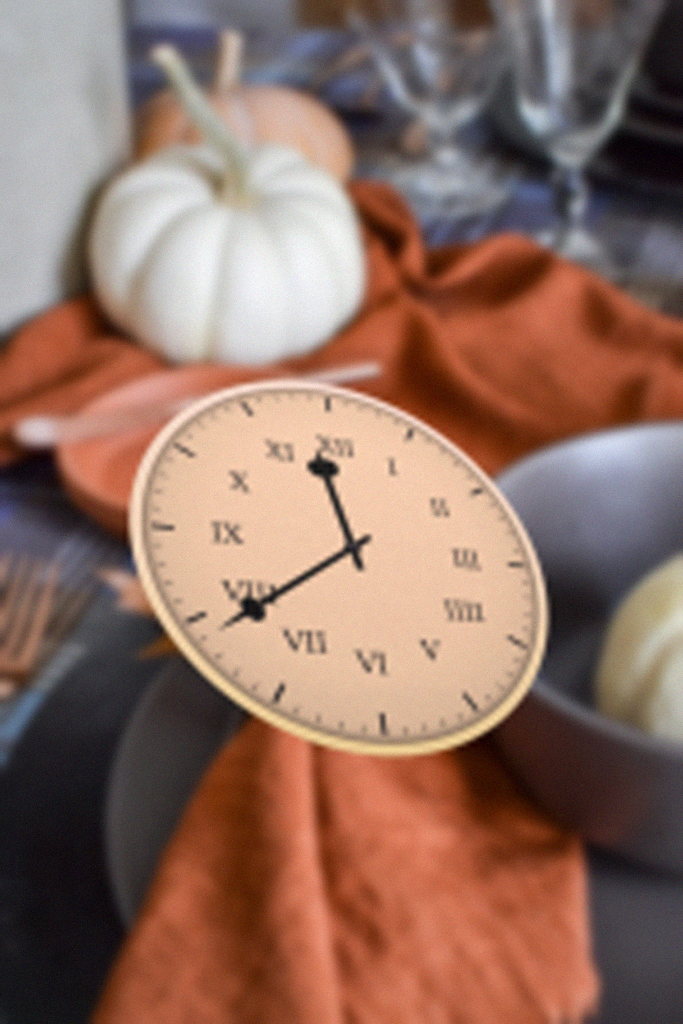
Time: **11:39**
